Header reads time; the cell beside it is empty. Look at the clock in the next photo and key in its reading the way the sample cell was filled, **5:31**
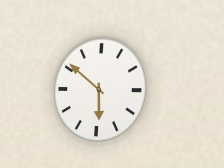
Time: **5:51**
